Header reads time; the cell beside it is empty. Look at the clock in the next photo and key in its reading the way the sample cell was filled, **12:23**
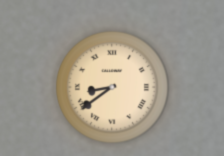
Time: **8:39**
